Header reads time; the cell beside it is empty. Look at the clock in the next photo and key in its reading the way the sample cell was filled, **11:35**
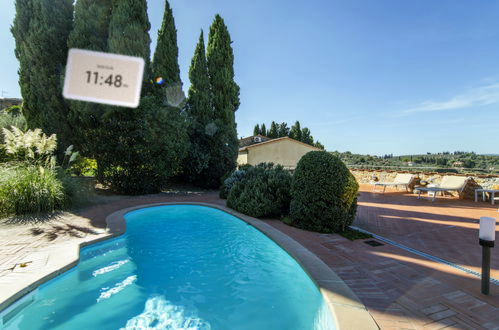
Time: **11:48**
